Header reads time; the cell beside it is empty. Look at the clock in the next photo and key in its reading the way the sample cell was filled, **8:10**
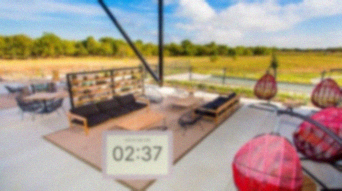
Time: **2:37**
